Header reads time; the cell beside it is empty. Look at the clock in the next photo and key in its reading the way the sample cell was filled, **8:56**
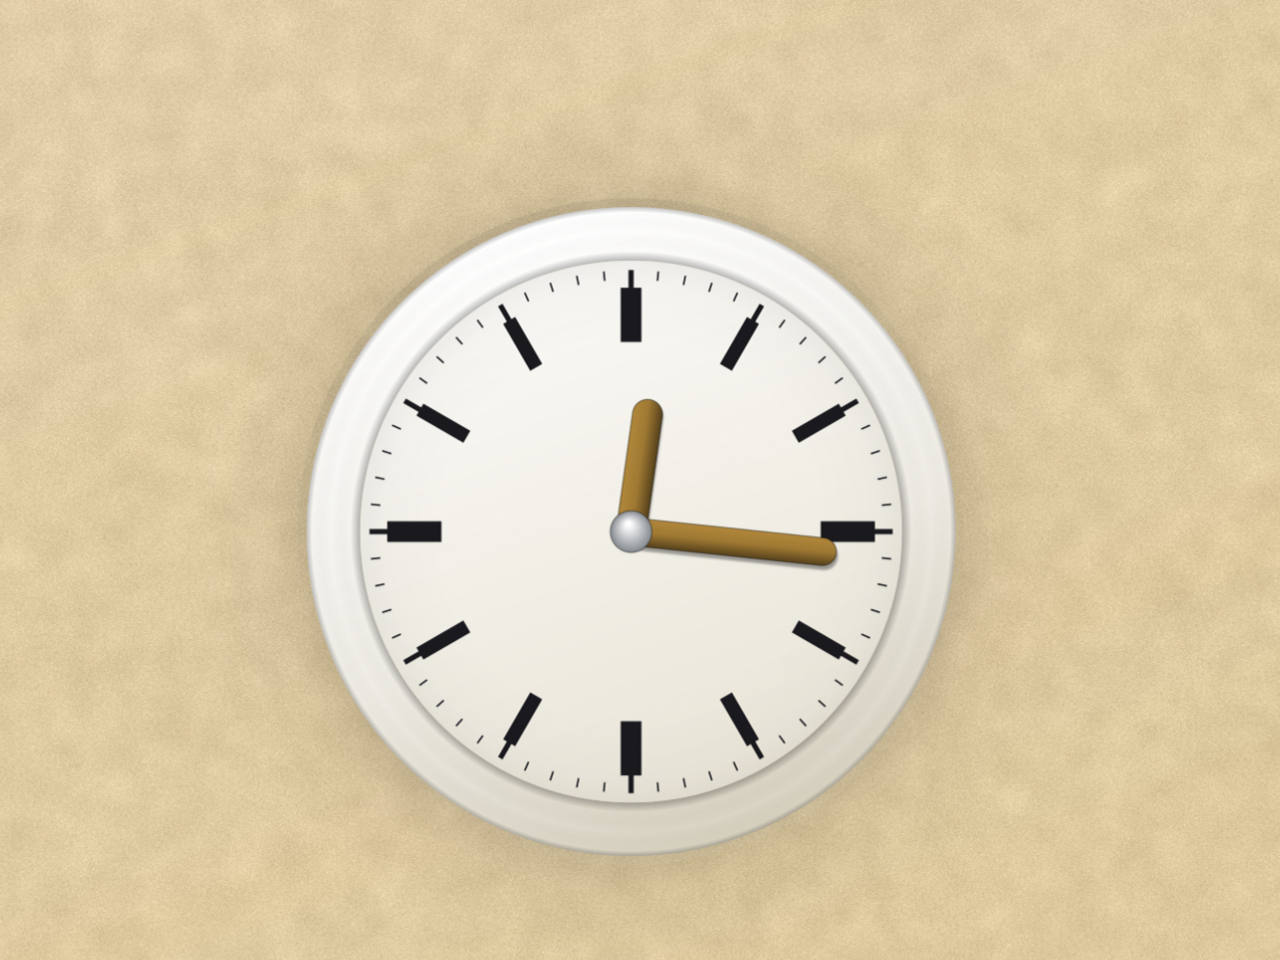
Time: **12:16**
